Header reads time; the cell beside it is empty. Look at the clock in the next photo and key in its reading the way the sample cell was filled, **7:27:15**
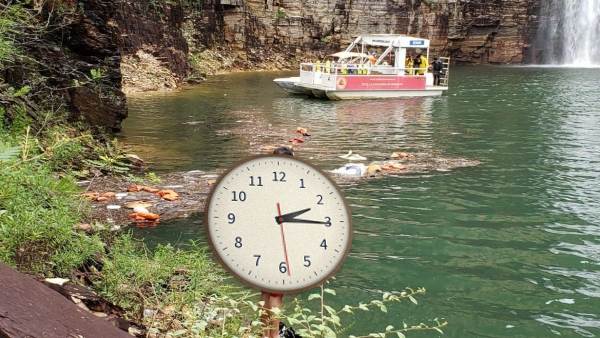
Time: **2:15:29**
